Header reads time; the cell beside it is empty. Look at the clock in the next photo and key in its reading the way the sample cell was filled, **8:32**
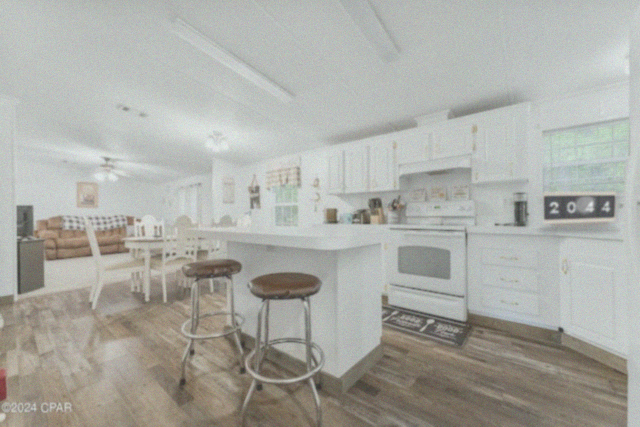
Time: **20:44**
